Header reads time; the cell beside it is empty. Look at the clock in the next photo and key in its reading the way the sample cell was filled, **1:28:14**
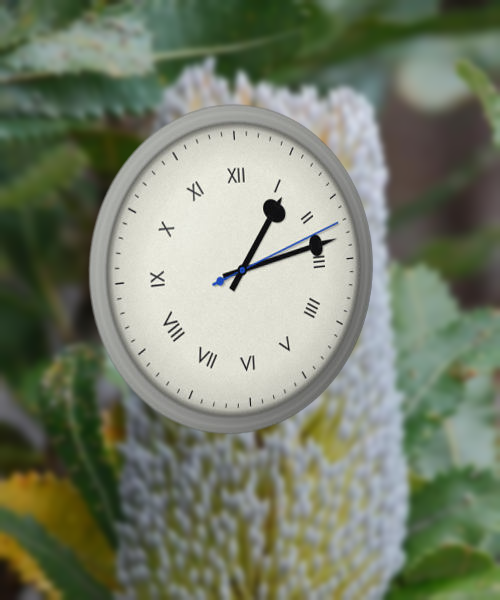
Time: **1:13:12**
